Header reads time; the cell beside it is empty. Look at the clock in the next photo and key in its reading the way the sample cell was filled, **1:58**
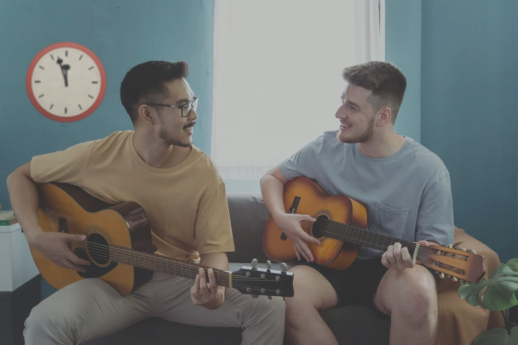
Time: **11:57**
